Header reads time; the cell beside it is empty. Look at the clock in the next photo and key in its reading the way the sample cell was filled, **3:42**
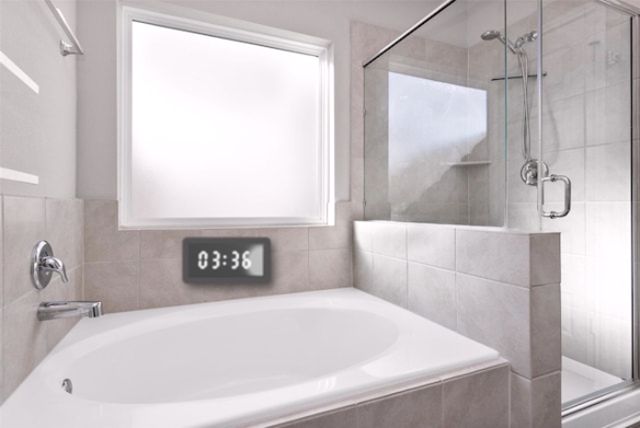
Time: **3:36**
